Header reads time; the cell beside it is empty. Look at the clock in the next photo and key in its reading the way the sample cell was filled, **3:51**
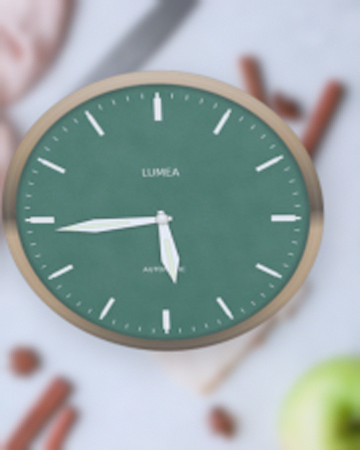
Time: **5:44**
